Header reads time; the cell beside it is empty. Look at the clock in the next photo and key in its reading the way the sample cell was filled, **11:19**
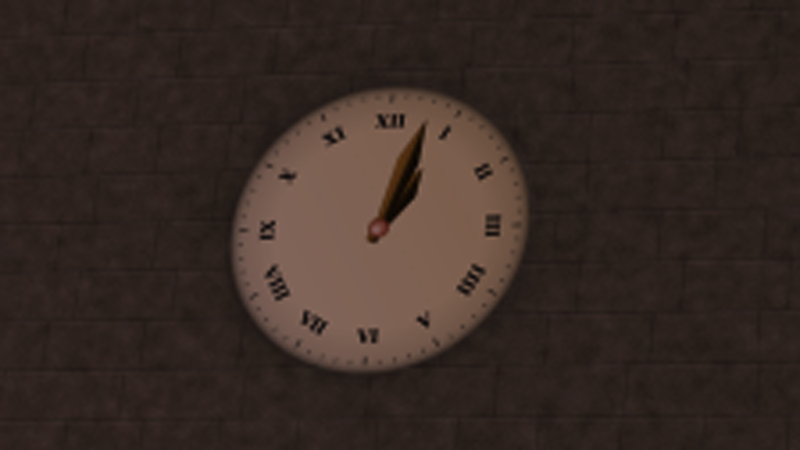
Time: **1:03**
